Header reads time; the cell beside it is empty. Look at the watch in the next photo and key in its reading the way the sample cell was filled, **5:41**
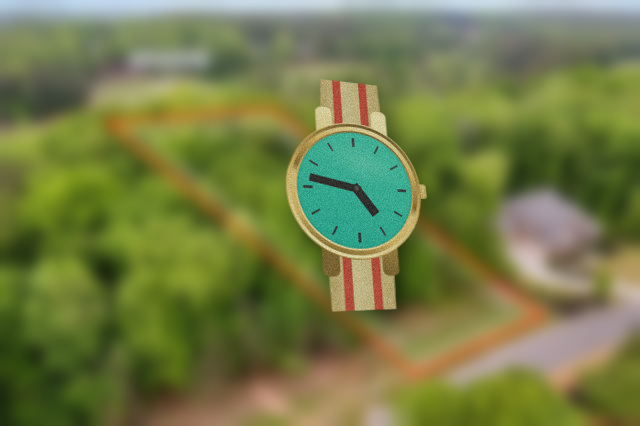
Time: **4:47**
